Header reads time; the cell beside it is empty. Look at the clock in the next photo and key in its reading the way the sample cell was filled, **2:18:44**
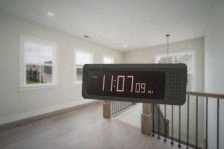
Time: **11:07:09**
